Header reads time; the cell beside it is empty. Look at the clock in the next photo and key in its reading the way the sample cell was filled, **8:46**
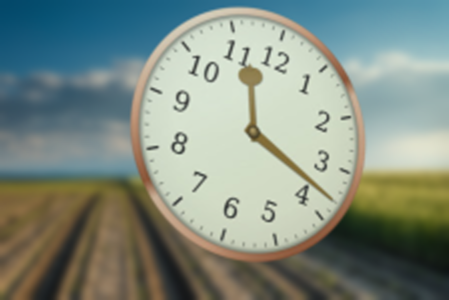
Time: **11:18**
